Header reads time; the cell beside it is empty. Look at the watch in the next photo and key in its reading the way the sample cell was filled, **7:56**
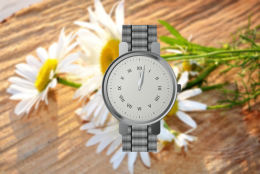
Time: **12:02**
